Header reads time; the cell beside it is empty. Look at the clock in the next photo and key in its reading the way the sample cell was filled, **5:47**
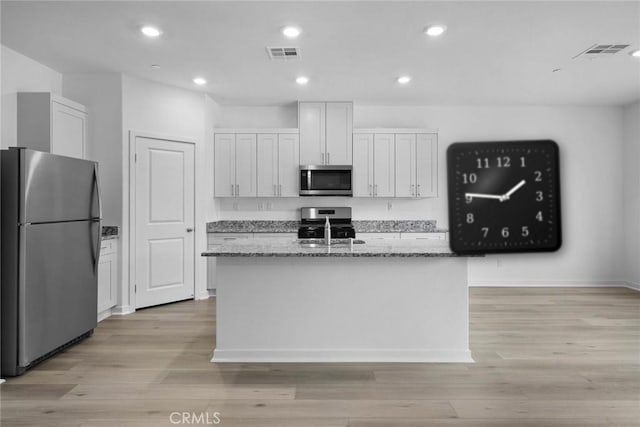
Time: **1:46**
